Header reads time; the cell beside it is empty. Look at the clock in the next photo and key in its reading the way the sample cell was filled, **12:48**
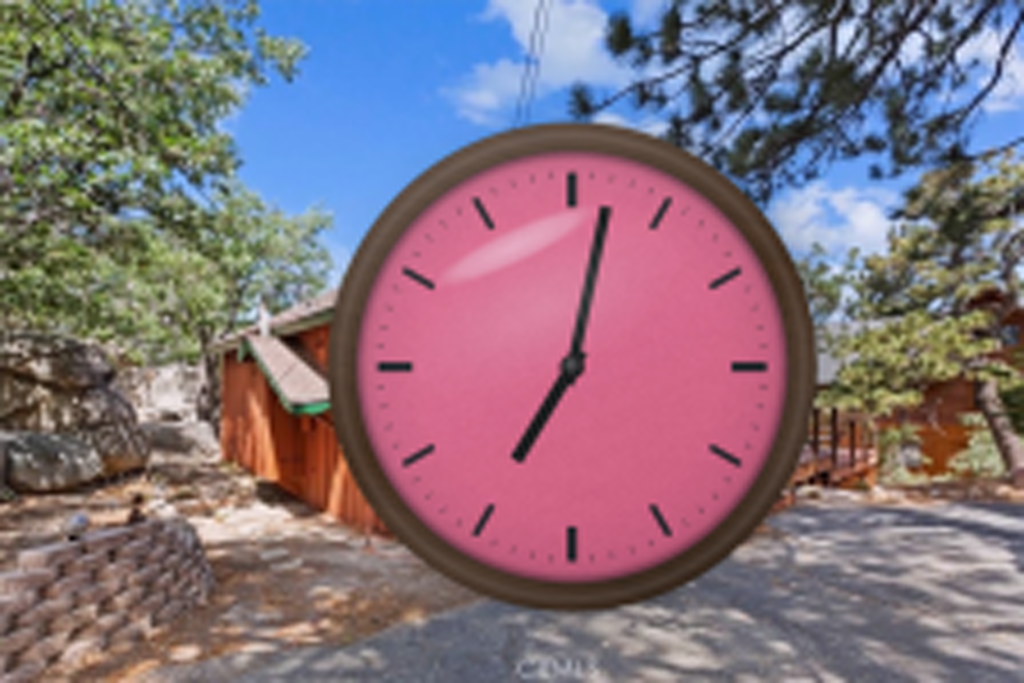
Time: **7:02**
